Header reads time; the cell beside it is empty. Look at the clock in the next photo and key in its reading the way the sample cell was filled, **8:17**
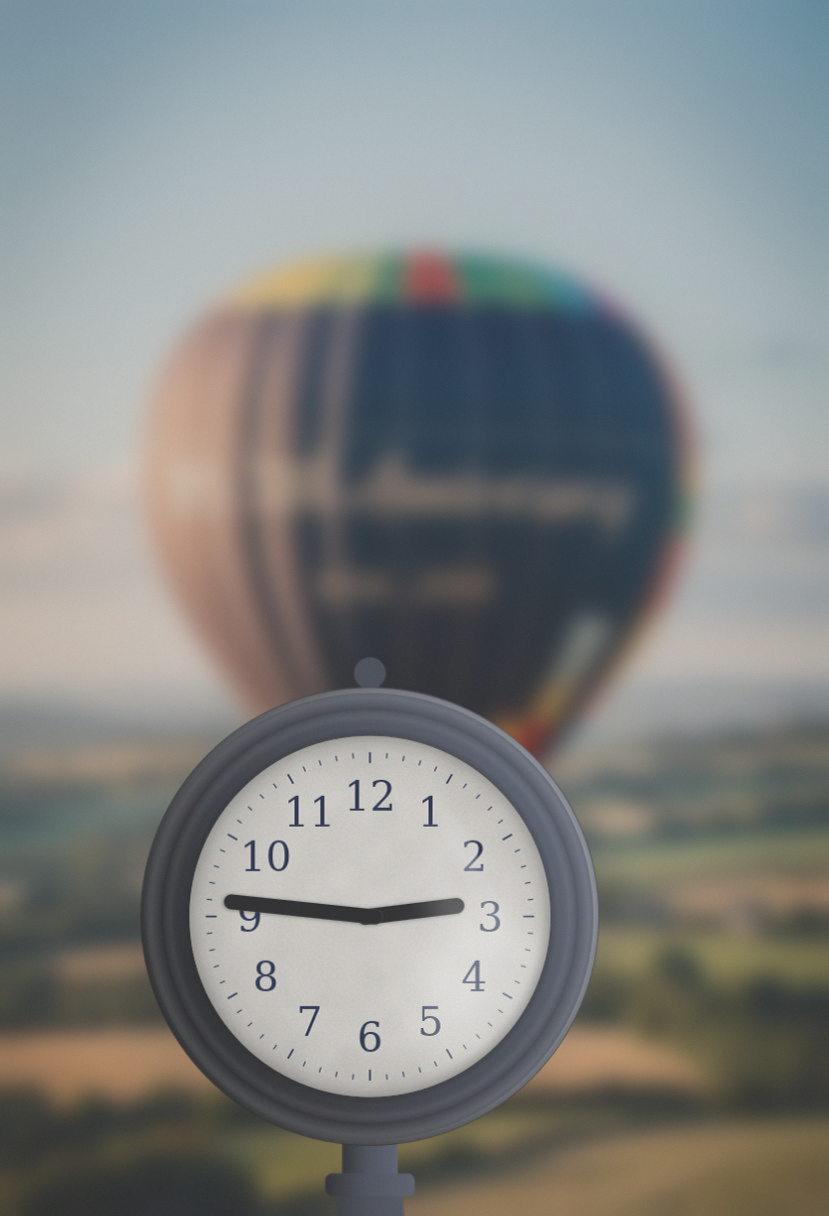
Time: **2:46**
